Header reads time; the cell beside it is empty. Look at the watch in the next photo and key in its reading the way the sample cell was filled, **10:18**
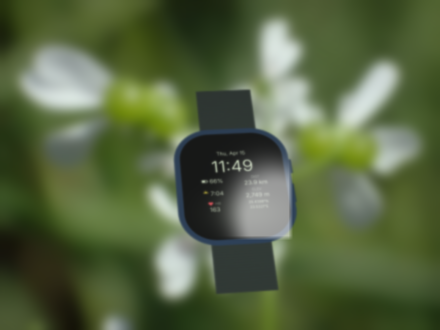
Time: **11:49**
